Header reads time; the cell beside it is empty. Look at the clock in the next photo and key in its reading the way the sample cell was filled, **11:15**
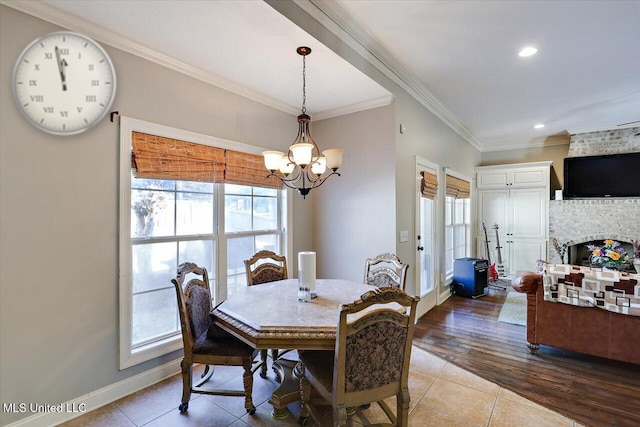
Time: **11:58**
